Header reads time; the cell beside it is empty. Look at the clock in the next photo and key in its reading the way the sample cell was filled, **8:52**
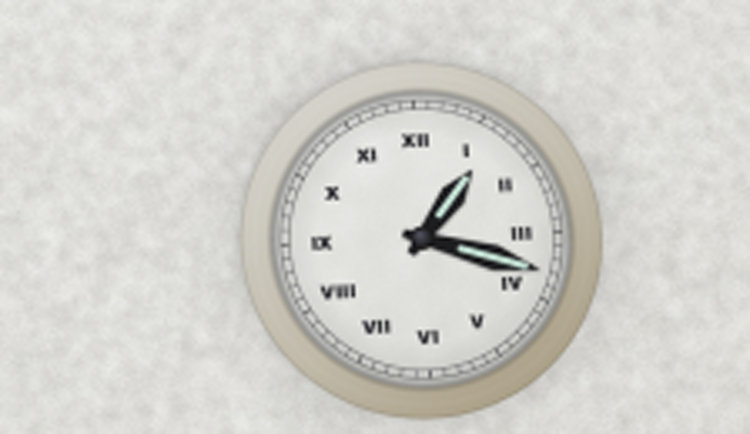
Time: **1:18**
